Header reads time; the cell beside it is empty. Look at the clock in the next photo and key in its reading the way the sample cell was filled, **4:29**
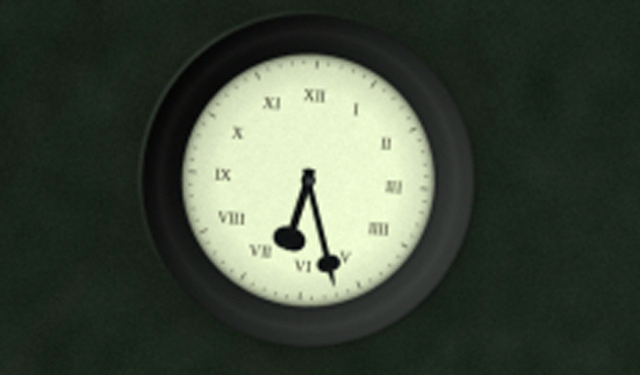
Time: **6:27**
